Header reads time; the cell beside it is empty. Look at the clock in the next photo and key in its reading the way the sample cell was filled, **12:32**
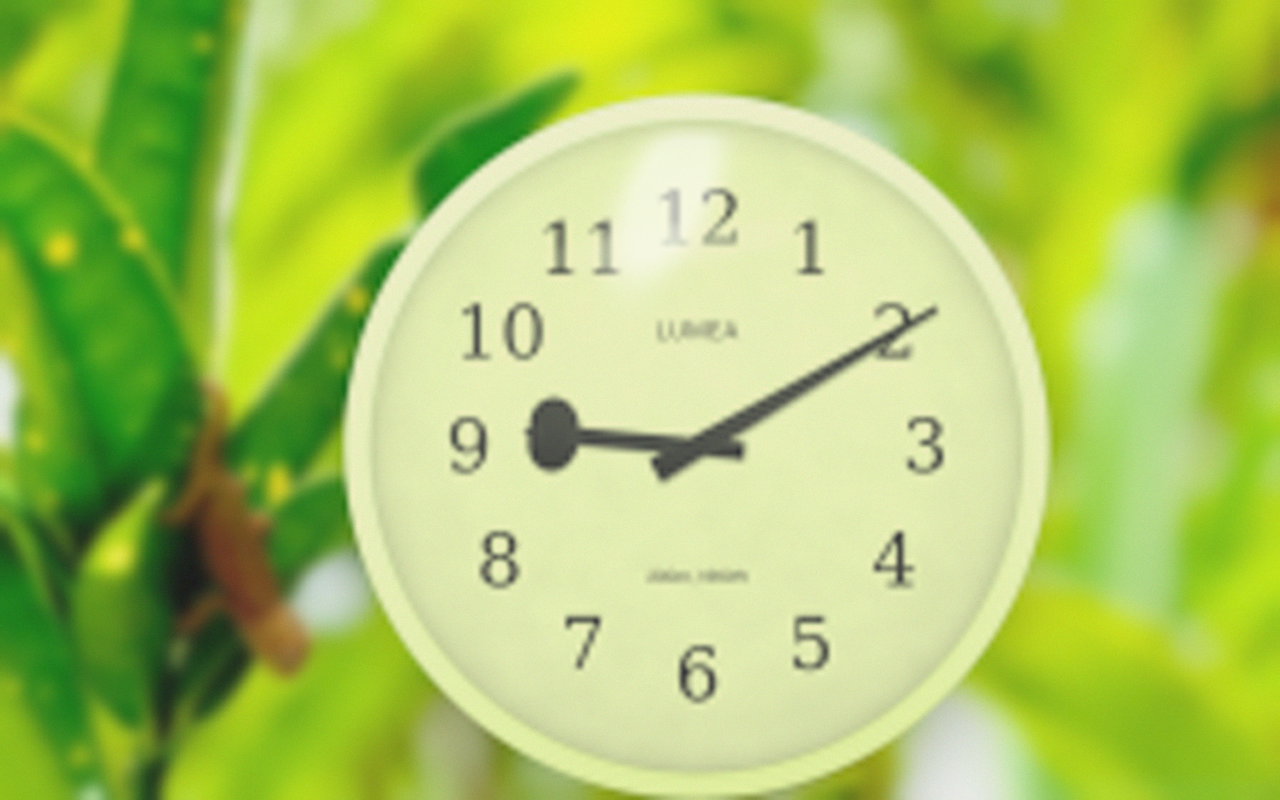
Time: **9:10**
